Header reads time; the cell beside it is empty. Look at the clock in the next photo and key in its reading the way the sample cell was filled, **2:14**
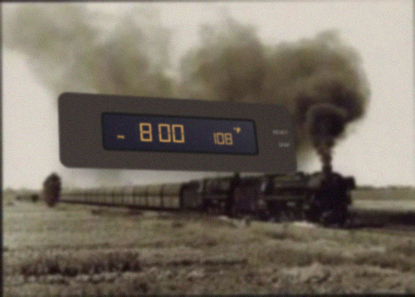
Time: **8:00**
